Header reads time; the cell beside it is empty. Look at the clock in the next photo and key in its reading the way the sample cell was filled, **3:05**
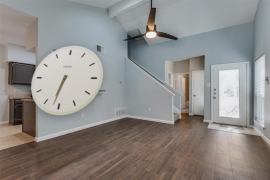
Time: **6:32**
